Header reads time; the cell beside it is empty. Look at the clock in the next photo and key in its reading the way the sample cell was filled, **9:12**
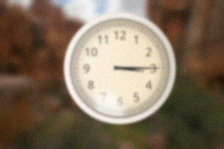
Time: **3:15**
